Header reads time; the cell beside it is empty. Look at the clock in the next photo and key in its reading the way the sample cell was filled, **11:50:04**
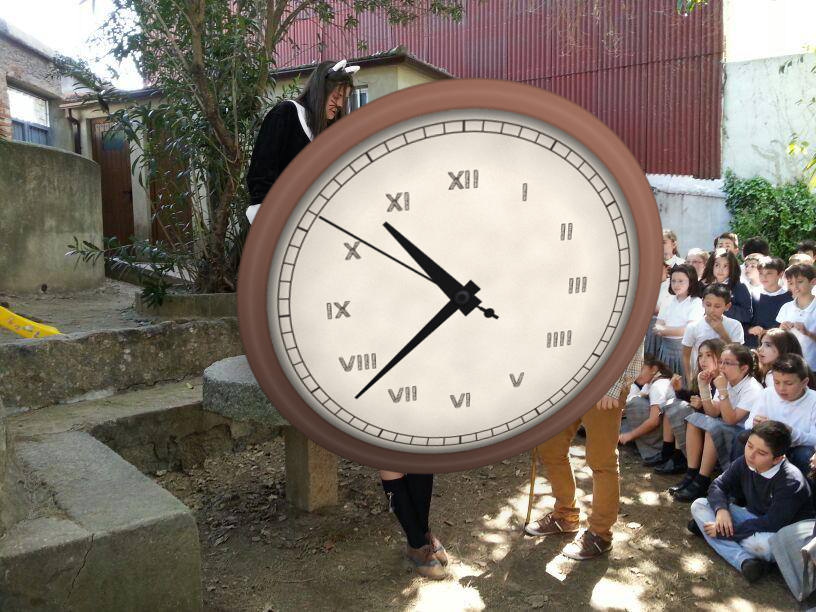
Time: **10:37:51**
